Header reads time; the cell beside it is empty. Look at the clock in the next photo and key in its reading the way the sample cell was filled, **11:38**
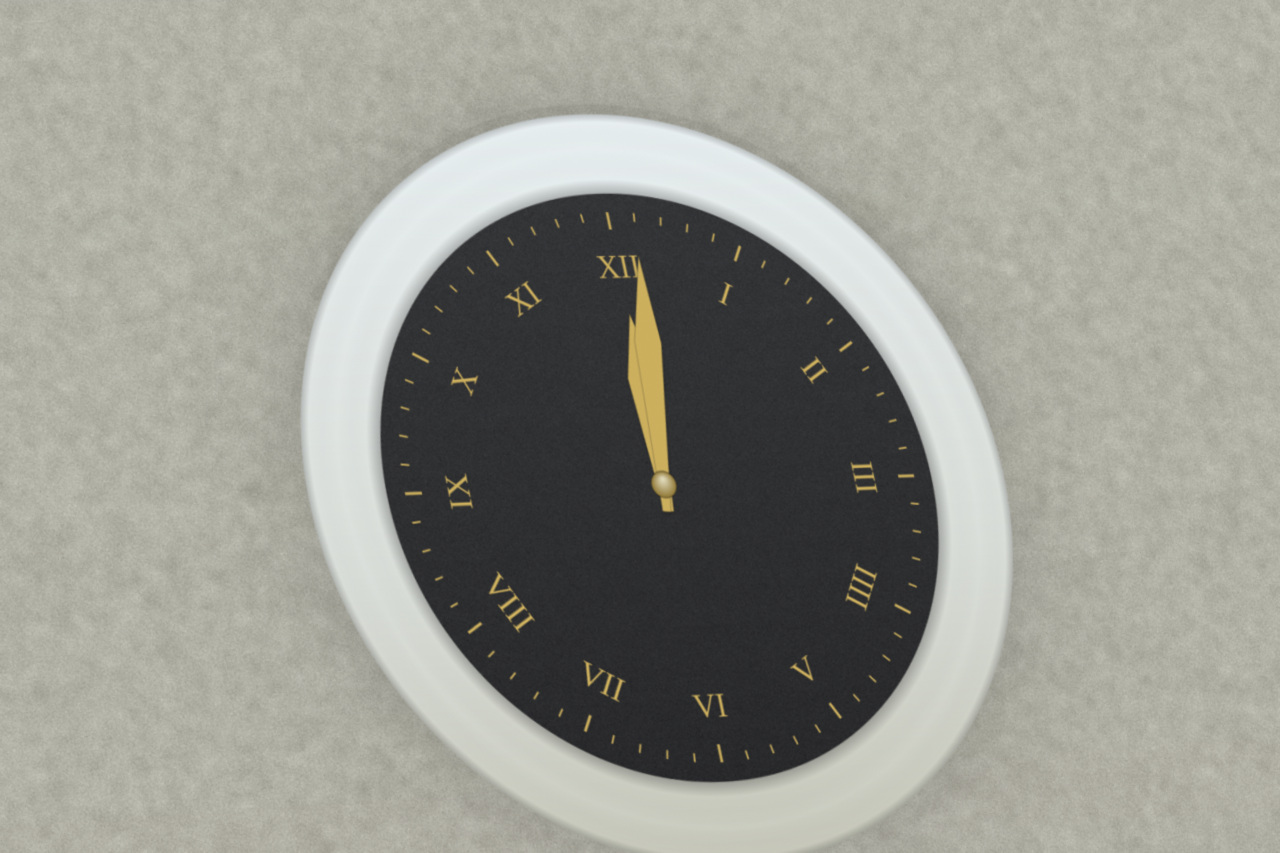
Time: **12:01**
